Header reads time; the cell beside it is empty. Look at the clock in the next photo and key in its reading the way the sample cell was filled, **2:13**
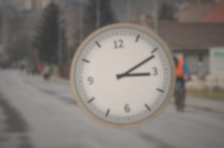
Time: **3:11**
